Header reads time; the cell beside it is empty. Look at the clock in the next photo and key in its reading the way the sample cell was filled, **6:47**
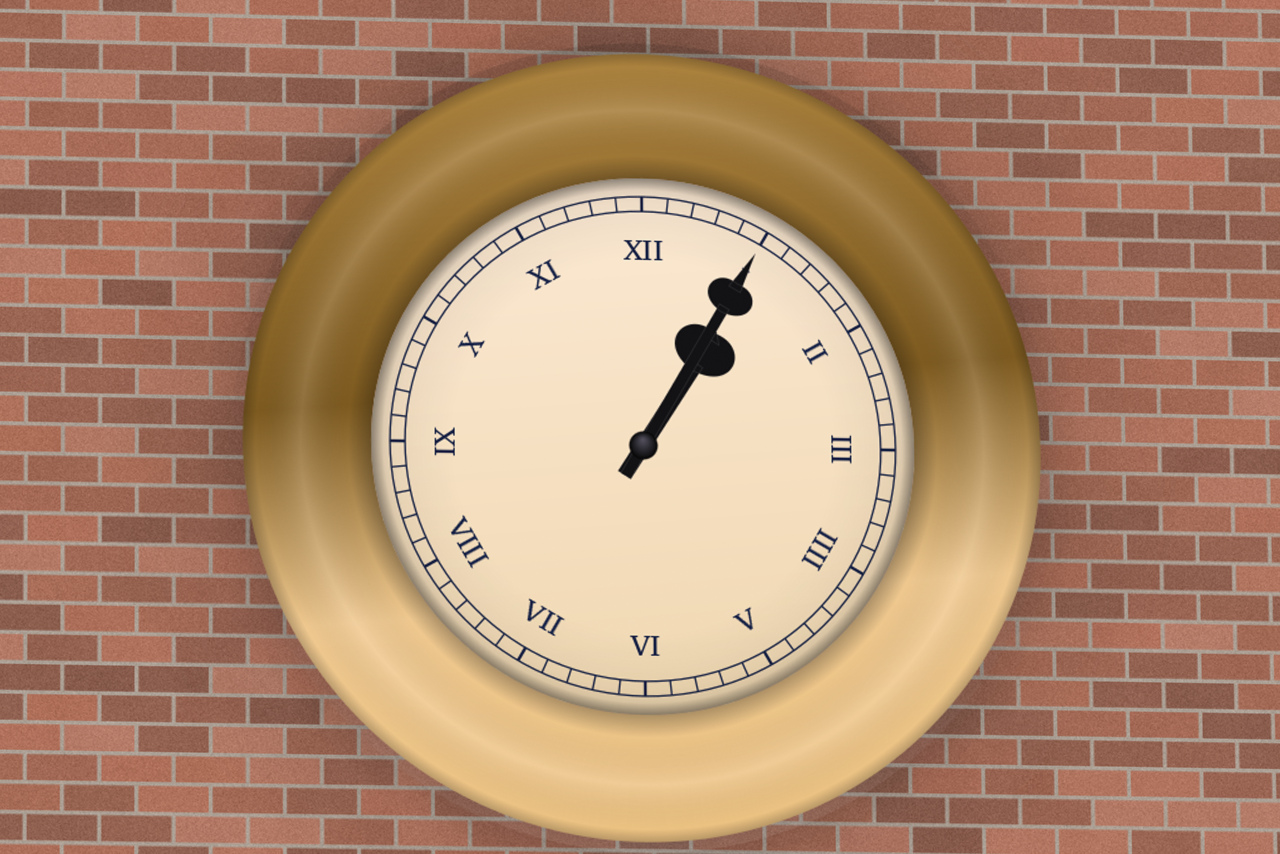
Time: **1:05**
